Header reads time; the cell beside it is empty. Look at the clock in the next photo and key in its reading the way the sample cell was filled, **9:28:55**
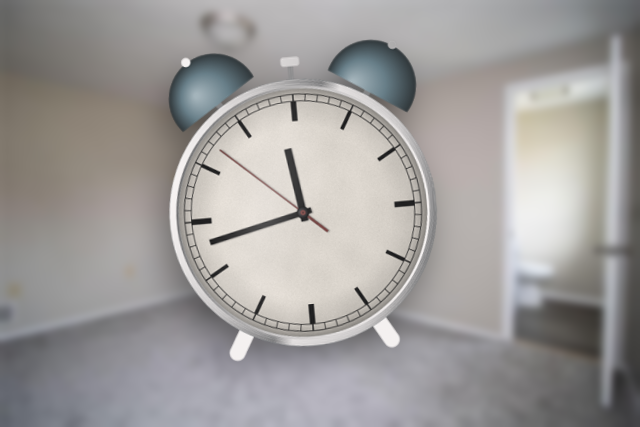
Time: **11:42:52**
